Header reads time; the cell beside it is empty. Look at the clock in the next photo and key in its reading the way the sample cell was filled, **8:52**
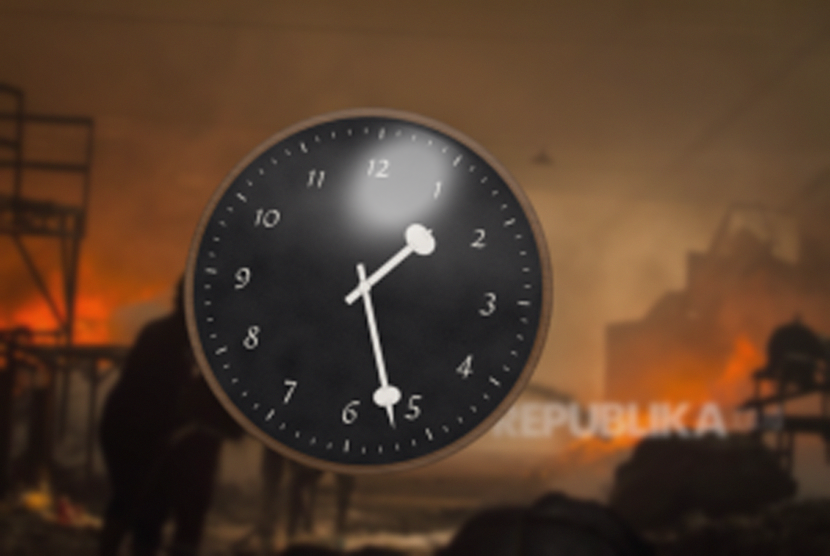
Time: **1:27**
